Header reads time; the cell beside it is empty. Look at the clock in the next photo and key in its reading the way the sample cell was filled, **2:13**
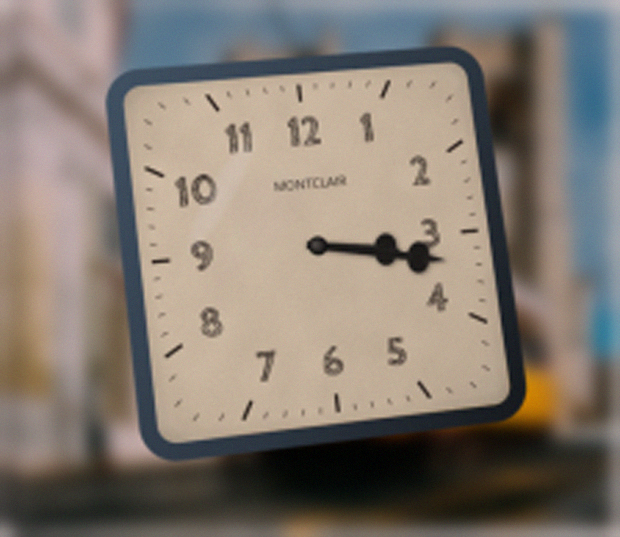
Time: **3:17**
